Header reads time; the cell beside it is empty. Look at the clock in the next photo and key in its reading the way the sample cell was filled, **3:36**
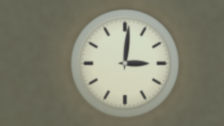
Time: **3:01**
